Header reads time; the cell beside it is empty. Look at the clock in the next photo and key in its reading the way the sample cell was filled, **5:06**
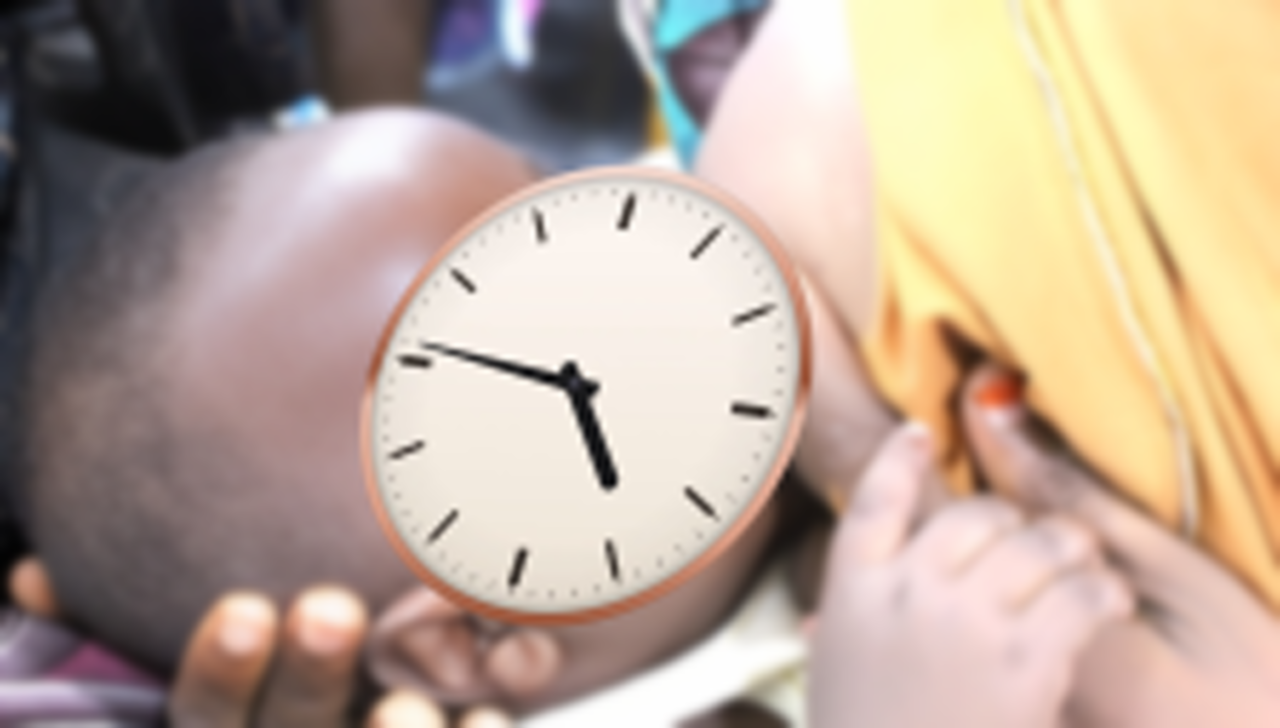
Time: **4:46**
